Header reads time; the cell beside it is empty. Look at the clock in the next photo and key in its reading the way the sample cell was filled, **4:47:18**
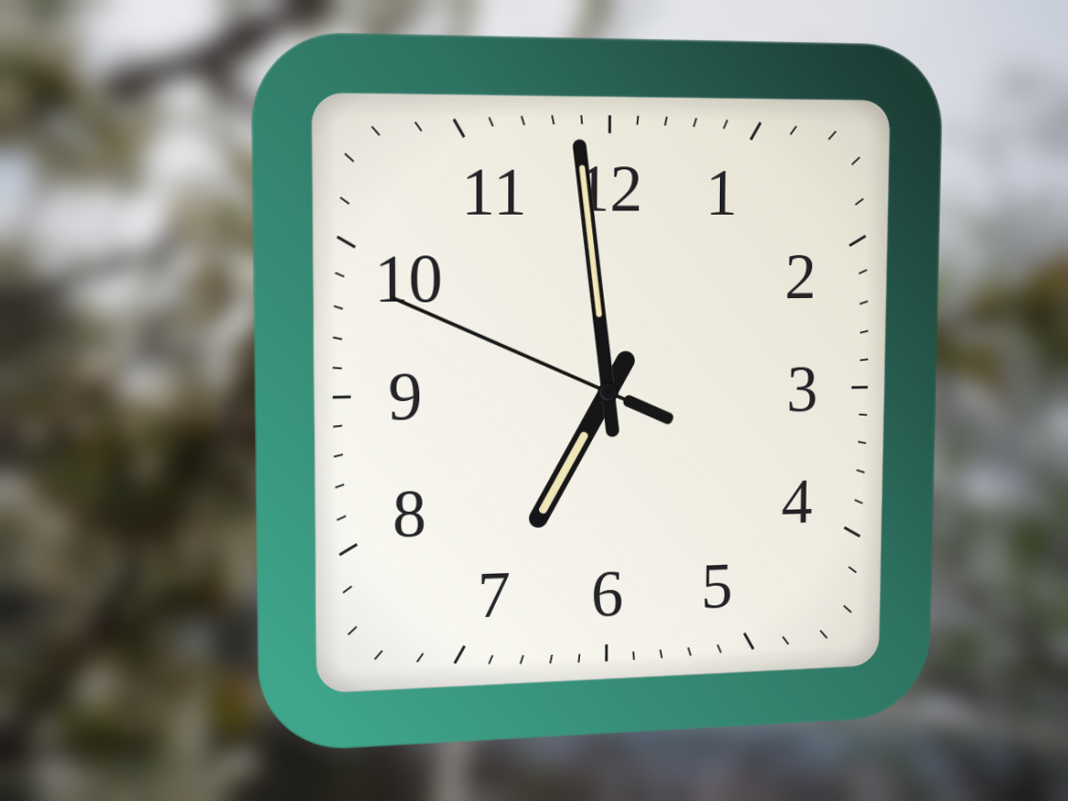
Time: **6:58:49**
